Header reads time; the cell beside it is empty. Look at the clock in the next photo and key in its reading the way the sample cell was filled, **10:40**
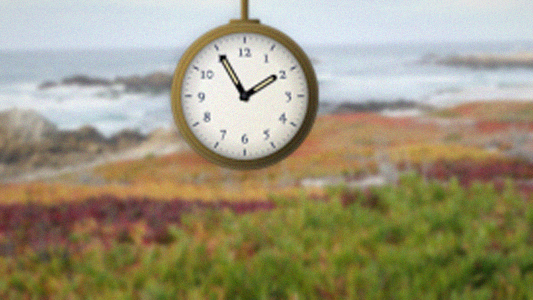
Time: **1:55**
